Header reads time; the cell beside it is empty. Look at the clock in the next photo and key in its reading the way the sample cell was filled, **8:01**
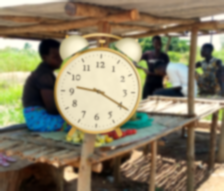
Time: **9:20**
